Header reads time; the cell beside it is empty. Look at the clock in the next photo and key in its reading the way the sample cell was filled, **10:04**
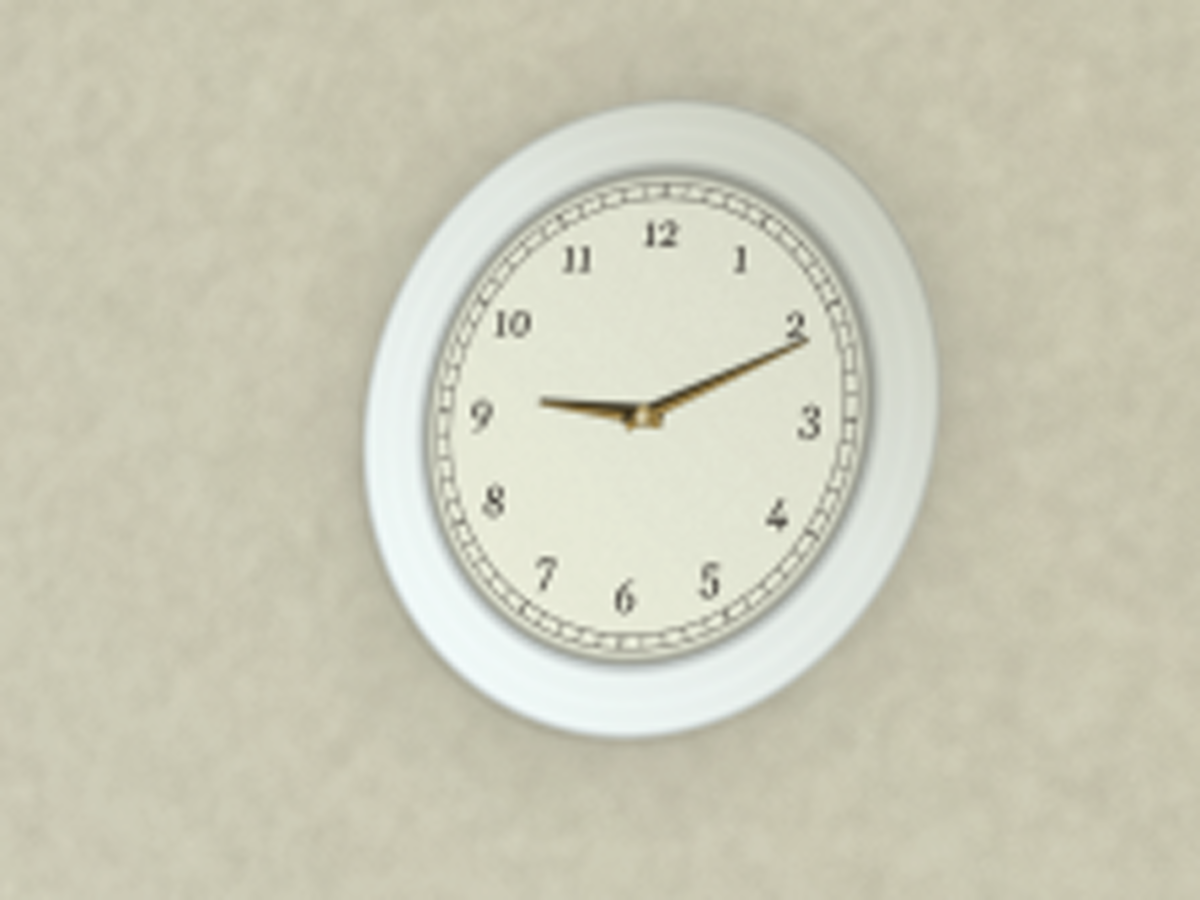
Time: **9:11**
